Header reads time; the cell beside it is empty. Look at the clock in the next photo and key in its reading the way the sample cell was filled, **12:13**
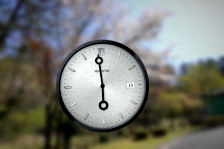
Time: **5:59**
